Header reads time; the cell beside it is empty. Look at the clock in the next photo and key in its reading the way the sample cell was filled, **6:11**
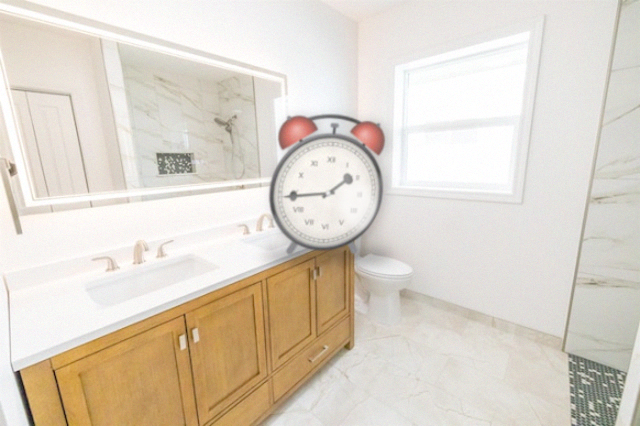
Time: **1:44**
